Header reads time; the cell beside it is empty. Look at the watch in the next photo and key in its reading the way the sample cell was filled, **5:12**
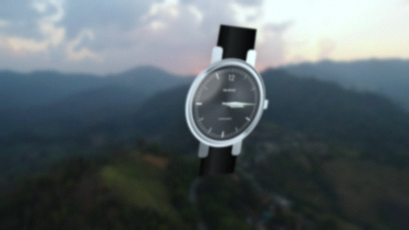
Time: **3:15**
